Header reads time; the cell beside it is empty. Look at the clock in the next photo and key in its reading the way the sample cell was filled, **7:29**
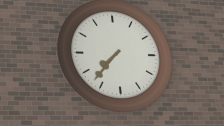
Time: **7:37**
